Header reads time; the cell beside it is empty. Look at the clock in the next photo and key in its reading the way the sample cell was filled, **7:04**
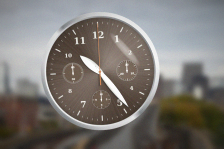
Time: **10:24**
